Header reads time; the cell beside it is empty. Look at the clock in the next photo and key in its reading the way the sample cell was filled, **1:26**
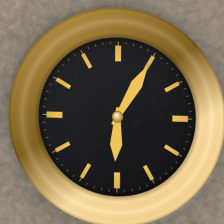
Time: **6:05**
